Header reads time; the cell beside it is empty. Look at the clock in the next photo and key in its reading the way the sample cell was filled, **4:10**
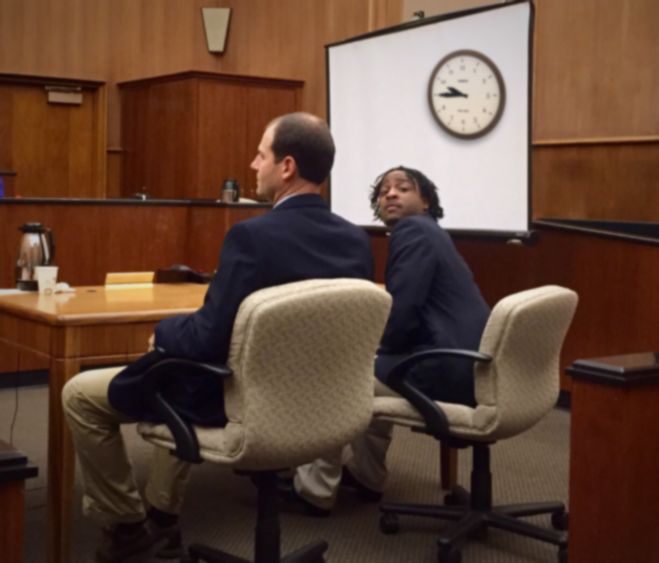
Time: **9:45**
